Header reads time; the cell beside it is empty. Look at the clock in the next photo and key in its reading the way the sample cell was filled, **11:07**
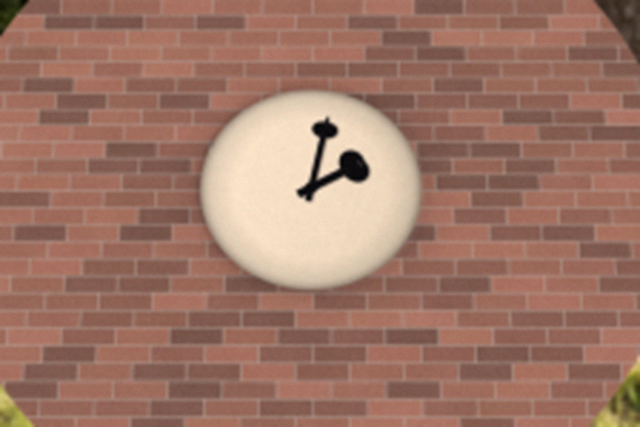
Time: **2:02**
